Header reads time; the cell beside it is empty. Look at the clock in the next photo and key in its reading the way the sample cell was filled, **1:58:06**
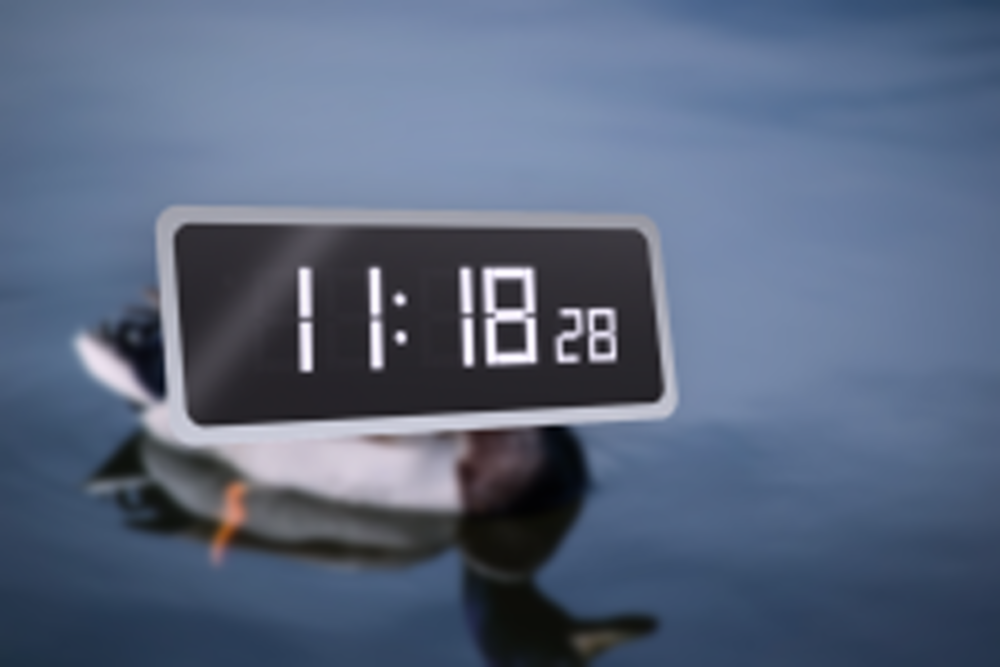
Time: **11:18:28**
